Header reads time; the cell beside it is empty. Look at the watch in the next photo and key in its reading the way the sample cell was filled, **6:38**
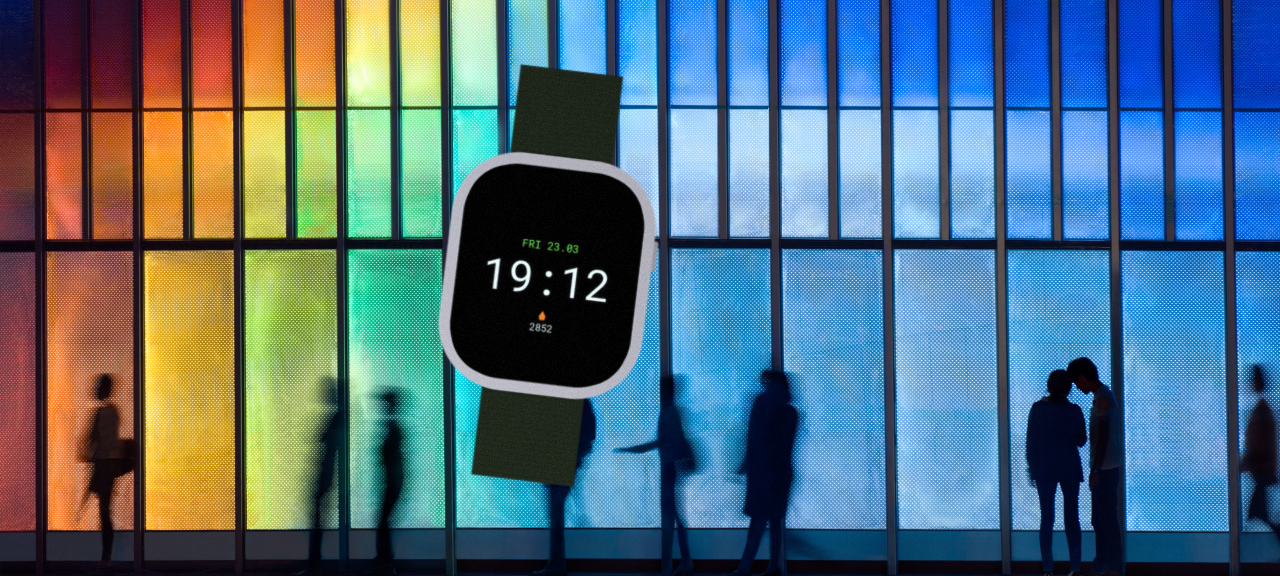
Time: **19:12**
